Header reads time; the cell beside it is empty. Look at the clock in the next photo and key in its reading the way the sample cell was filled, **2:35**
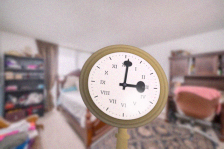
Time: **3:01**
